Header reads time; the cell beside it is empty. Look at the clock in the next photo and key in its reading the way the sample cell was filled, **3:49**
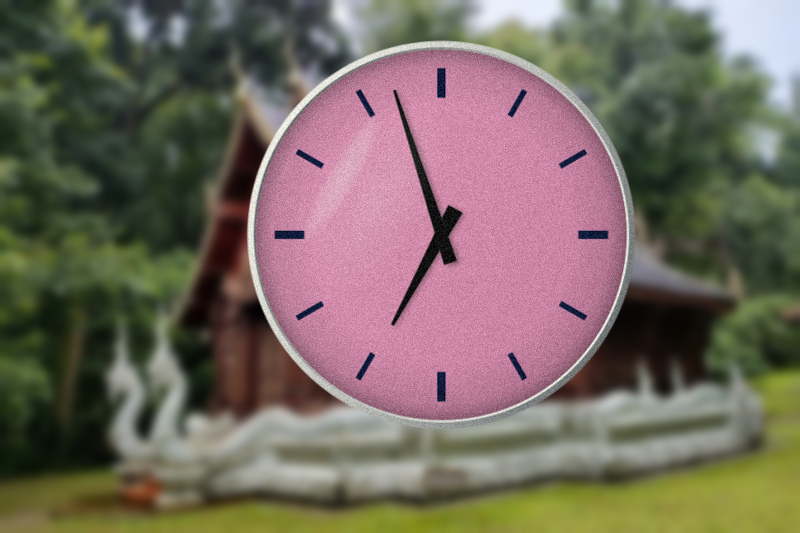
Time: **6:57**
